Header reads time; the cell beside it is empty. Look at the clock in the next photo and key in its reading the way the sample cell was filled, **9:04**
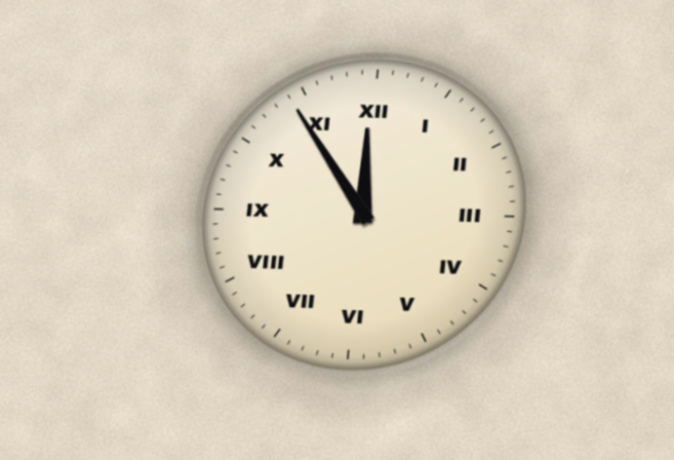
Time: **11:54**
